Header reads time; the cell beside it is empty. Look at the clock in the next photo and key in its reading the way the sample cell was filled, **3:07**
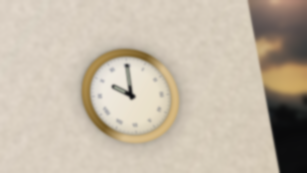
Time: **10:00**
